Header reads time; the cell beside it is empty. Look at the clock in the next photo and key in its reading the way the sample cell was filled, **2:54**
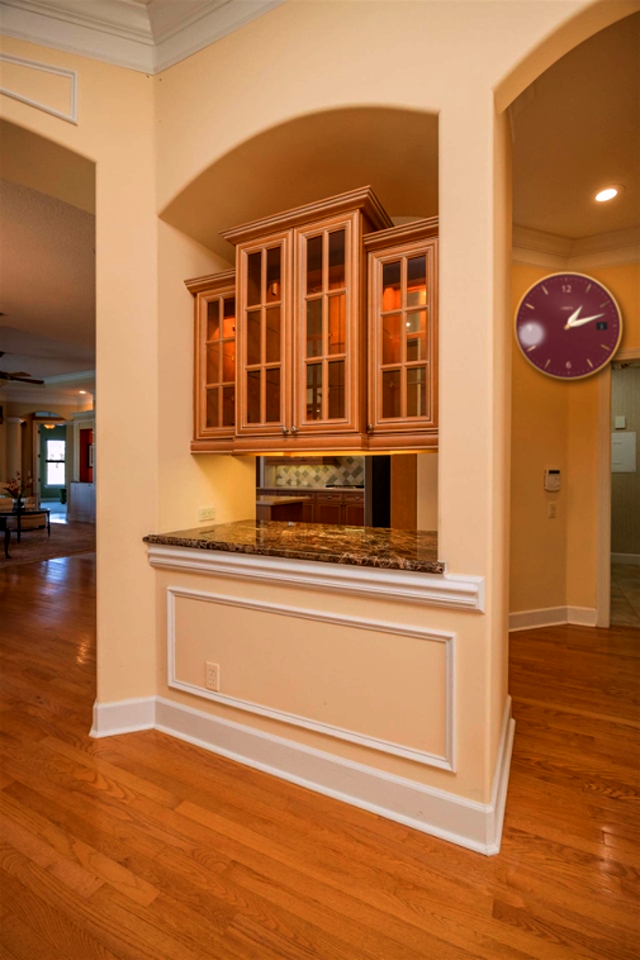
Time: **1:12**
